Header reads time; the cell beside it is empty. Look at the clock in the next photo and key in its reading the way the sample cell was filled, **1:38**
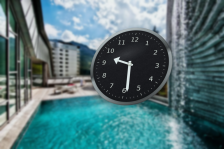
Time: **9:29**
